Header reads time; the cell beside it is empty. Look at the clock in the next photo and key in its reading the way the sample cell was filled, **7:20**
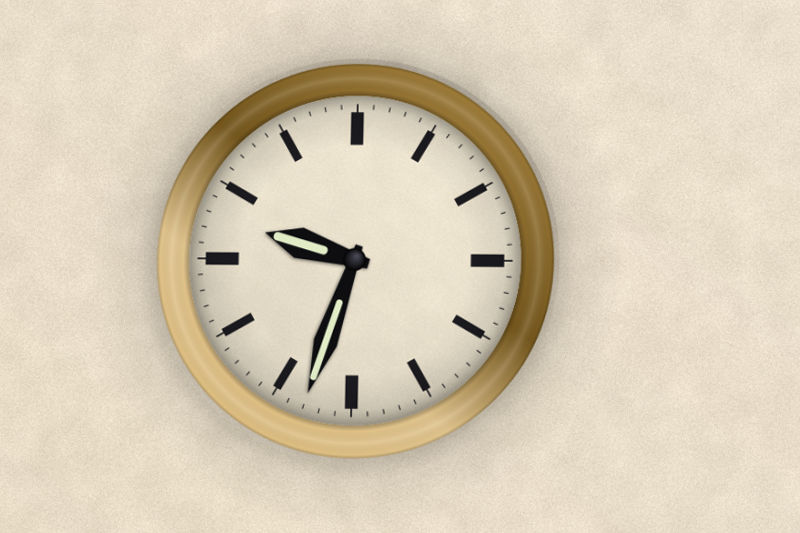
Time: **9:33**
